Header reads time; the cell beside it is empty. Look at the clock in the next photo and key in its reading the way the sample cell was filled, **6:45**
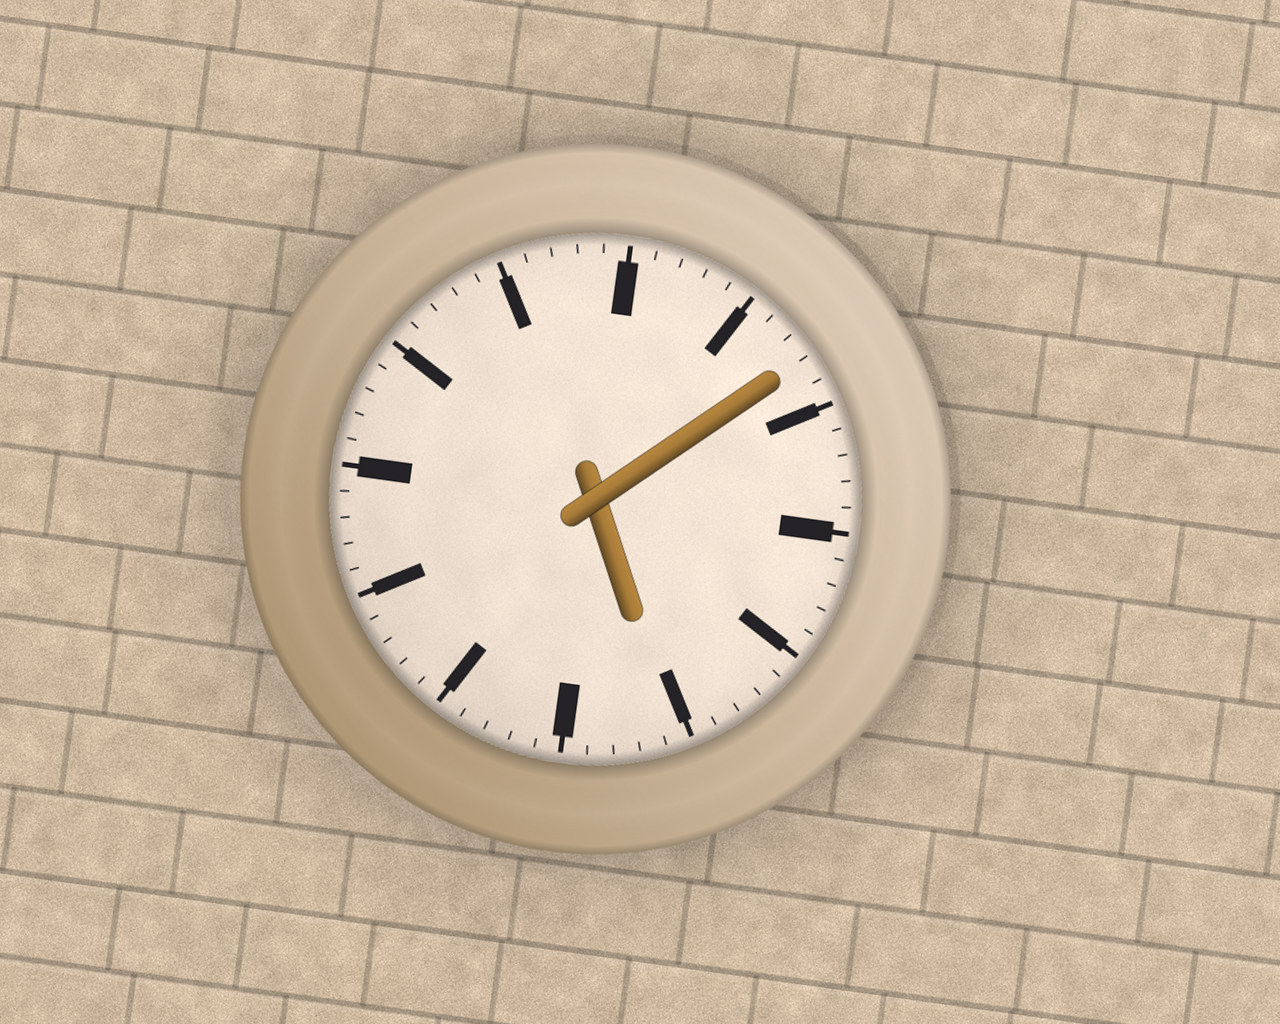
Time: **5:08**
